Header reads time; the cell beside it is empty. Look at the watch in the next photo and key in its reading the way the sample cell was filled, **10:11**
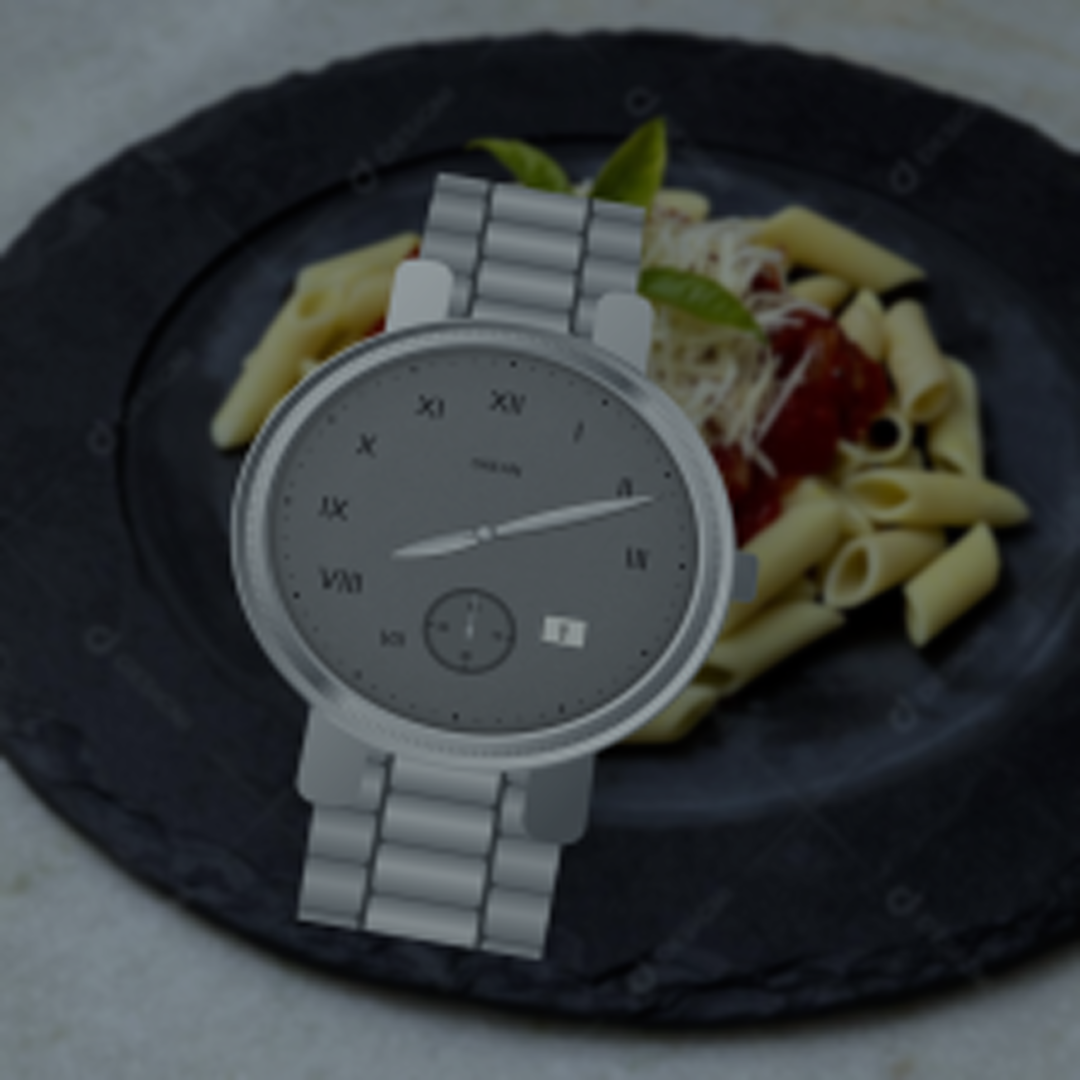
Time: **8:11**
